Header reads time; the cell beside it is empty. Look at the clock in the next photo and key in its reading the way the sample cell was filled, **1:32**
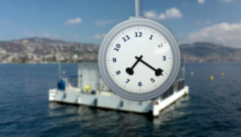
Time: **7:21**
